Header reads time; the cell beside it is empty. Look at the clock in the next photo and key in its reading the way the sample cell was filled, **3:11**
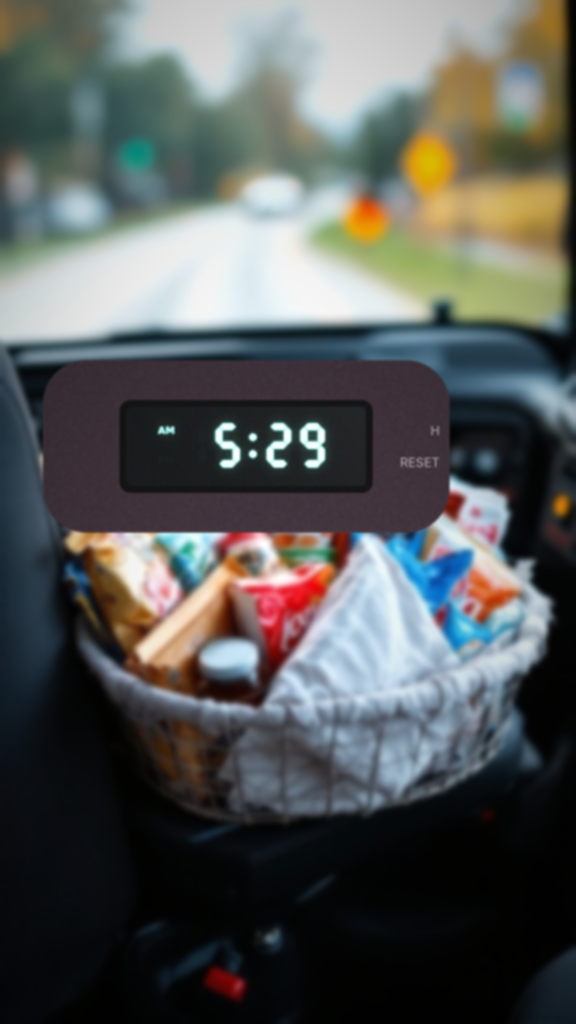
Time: **5:29**
